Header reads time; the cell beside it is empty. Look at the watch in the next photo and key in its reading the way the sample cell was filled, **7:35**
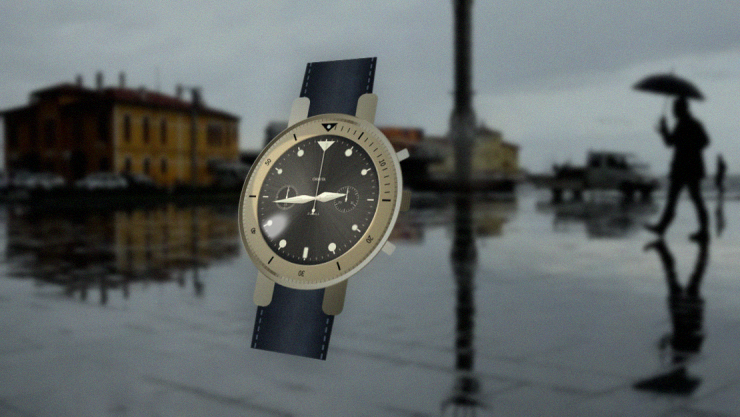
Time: **2:44**
